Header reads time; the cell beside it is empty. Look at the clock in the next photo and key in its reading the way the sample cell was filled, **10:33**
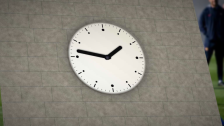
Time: **1:47**
